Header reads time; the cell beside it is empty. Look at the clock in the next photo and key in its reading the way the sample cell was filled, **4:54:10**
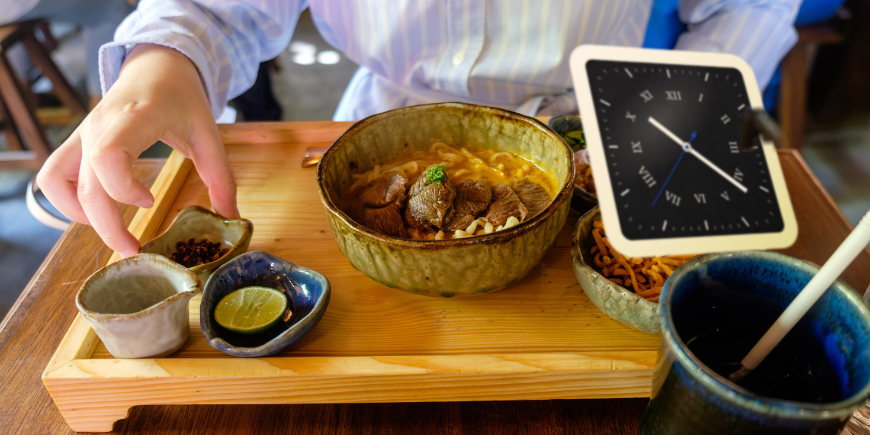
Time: **10:21:37**
